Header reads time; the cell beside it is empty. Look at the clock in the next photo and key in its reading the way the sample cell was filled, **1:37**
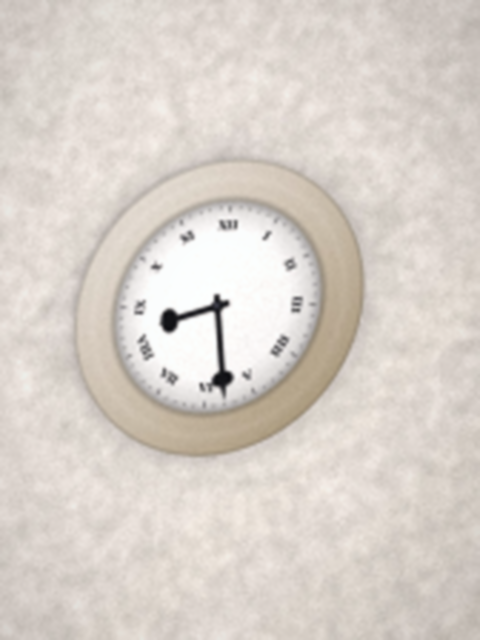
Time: **8:28**
